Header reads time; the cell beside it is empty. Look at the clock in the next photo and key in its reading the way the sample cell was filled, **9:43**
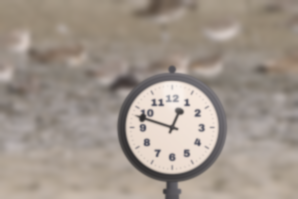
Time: **12:48**
